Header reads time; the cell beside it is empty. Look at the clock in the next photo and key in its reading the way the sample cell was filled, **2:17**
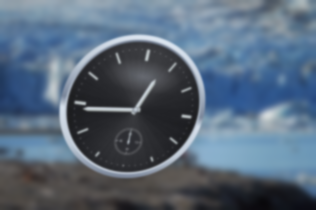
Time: **12:44**
